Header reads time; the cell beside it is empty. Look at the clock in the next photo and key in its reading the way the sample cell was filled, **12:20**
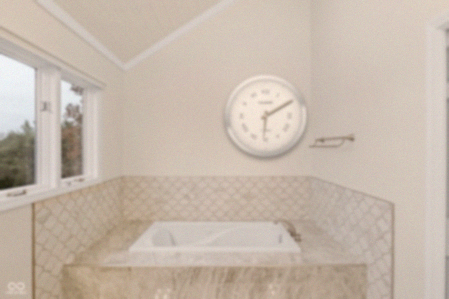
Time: **6:10**
